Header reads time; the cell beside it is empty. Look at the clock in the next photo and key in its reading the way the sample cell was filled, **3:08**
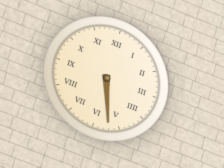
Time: **5:27**
